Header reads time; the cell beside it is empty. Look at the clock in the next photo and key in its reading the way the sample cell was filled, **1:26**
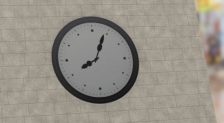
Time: **8:04**
